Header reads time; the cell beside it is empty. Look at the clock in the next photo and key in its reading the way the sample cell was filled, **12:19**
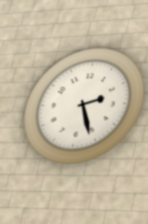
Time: **2:26**
